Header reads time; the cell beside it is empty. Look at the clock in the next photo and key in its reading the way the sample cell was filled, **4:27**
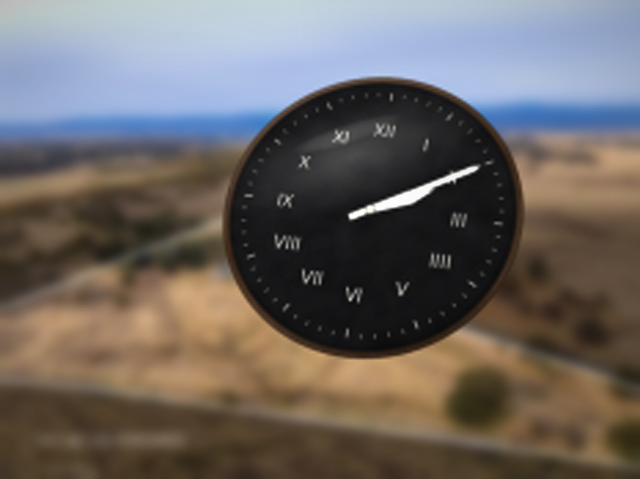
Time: **2:10**
